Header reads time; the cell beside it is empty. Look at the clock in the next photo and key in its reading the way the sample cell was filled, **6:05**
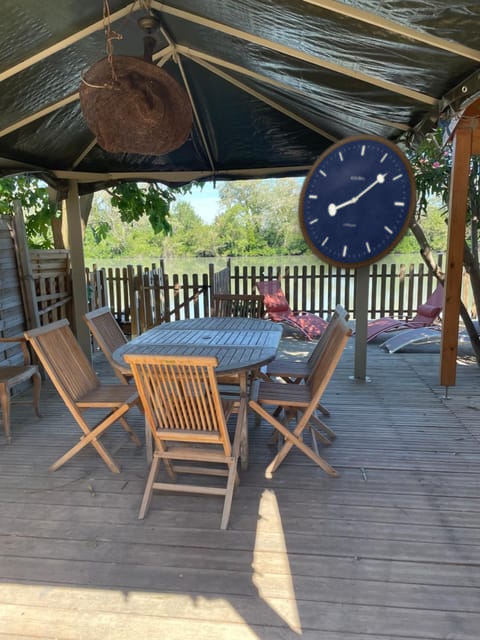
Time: **8:08**
